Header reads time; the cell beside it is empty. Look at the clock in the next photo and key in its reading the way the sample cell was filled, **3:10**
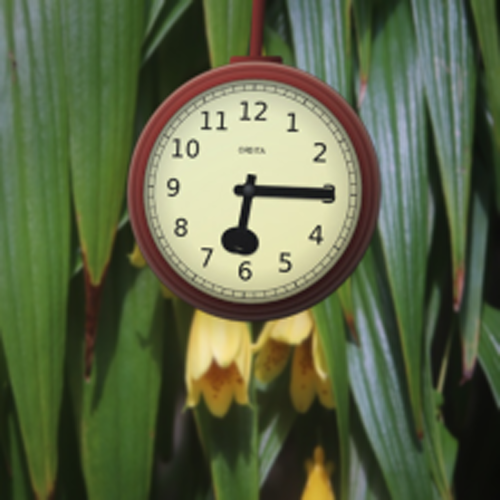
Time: **6:15**
